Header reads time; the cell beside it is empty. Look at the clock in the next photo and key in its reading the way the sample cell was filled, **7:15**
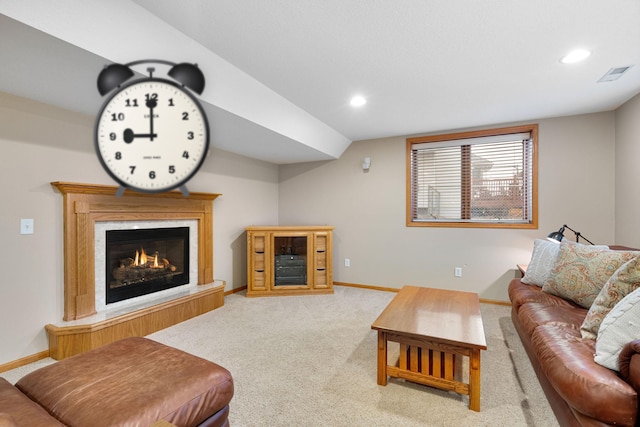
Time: **9:00**
